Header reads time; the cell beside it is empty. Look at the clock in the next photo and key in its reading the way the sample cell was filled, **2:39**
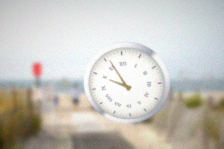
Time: **9:56**
